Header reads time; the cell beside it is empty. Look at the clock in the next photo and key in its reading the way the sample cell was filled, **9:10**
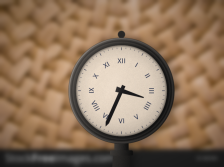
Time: **3:34**
